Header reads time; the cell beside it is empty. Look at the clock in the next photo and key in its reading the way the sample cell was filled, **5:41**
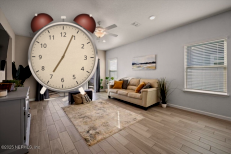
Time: **7:04**
